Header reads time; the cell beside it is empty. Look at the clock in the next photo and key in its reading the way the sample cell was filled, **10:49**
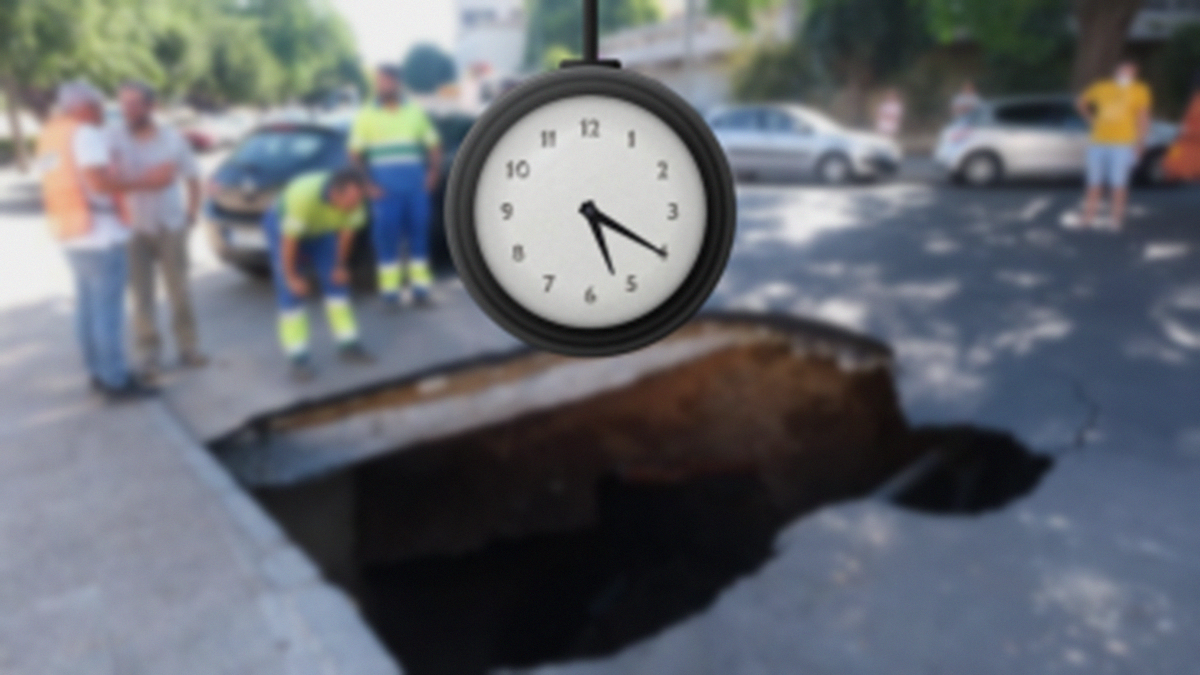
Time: **5:20**
